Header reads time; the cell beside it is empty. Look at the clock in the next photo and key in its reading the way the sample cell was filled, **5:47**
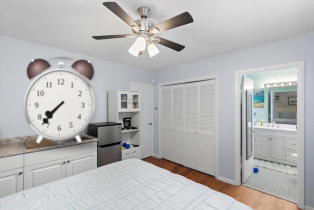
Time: **7:37**
